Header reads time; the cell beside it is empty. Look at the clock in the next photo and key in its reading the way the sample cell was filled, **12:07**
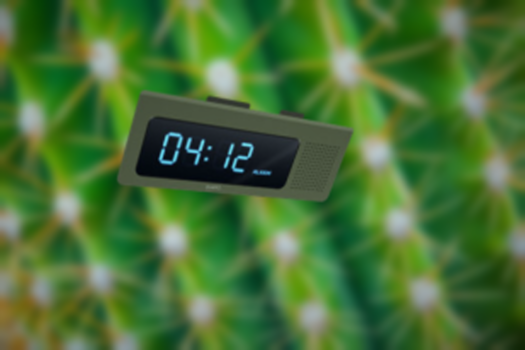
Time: **4:12**
